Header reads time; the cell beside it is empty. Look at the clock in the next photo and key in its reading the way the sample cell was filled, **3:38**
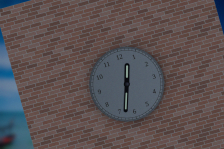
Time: **12:33**
